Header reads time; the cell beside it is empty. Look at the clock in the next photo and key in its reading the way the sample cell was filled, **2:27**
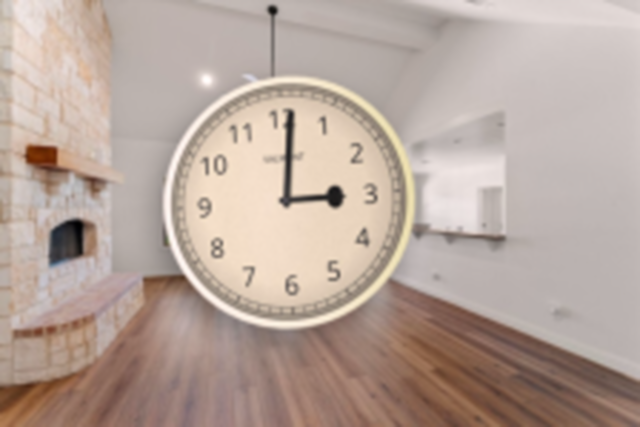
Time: **3:01**
